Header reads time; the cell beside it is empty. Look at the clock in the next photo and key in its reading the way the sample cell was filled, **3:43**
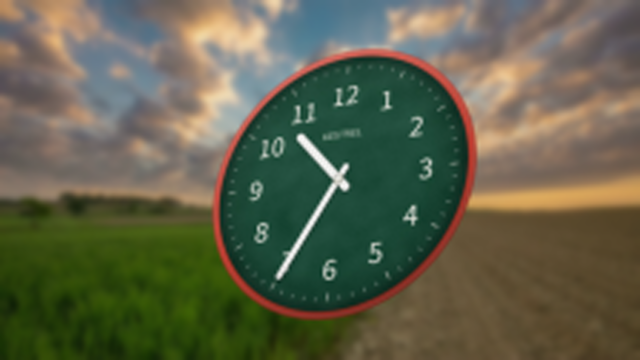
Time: **10:35**
